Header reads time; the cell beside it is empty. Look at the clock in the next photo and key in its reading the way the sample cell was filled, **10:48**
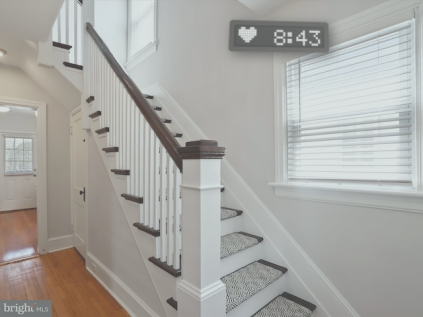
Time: **8:43**
